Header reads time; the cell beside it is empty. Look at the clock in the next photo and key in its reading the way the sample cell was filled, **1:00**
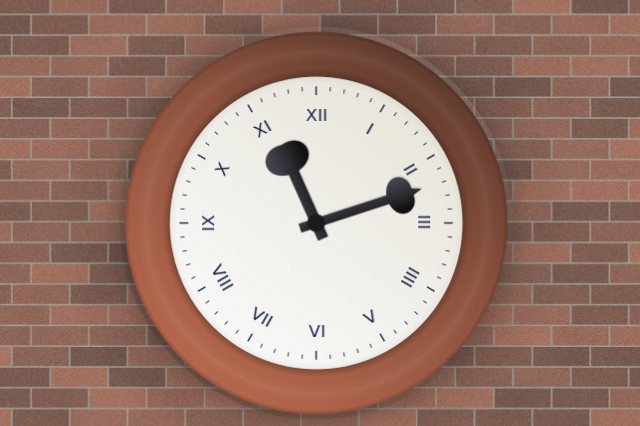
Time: **11:12**
